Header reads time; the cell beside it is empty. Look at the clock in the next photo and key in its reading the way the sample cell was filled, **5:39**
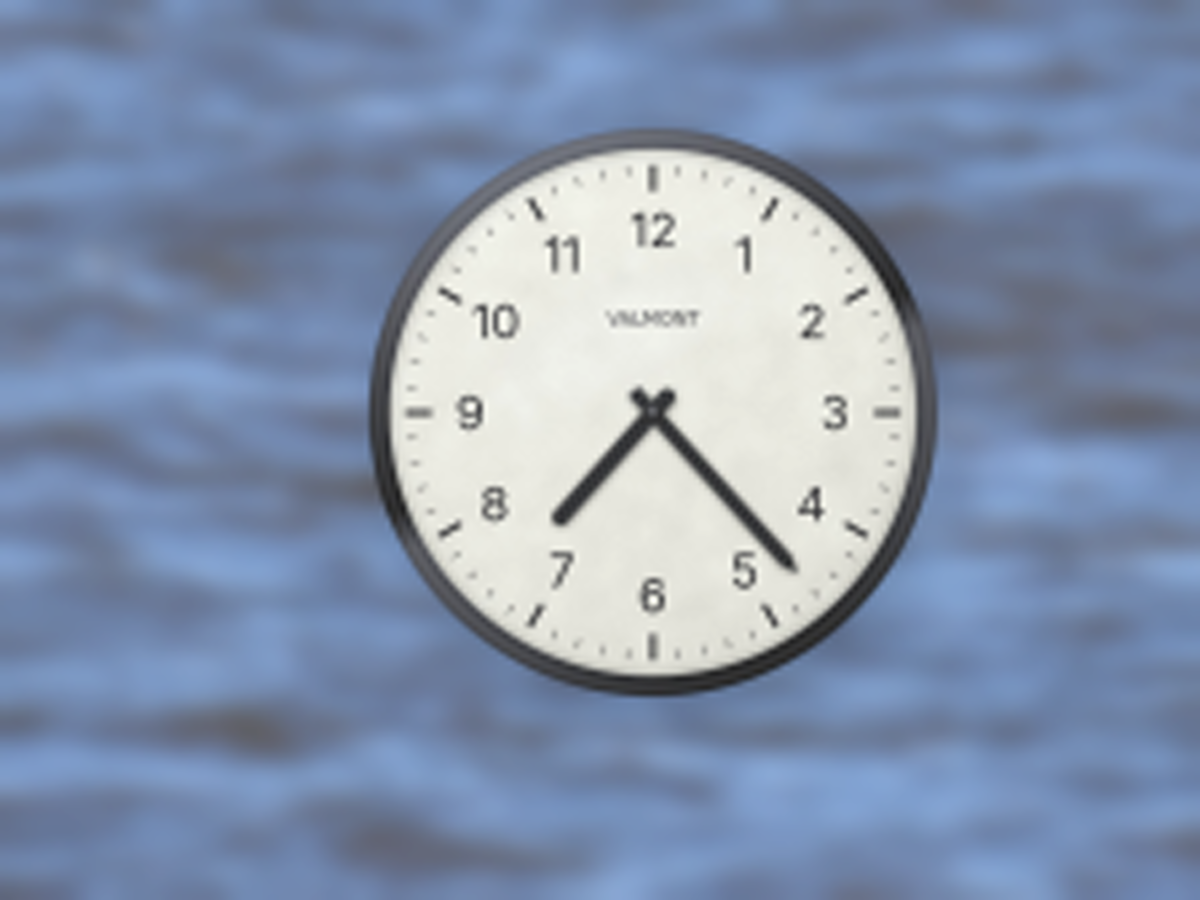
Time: **7:23**
